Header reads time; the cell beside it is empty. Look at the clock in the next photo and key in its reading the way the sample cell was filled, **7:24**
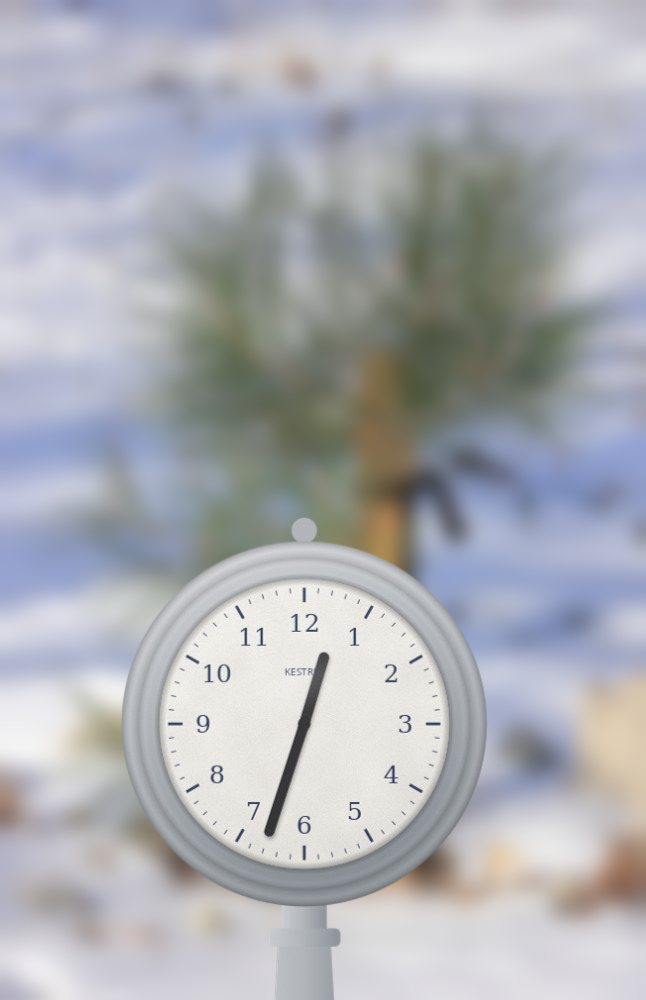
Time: **12:33**
